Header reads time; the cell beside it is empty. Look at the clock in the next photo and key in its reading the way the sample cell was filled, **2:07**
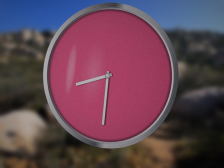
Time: **8:31**
